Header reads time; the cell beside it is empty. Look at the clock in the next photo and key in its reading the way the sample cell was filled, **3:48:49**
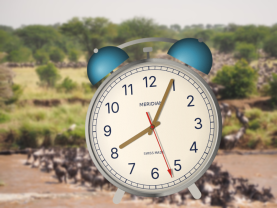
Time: **8:04:27**
